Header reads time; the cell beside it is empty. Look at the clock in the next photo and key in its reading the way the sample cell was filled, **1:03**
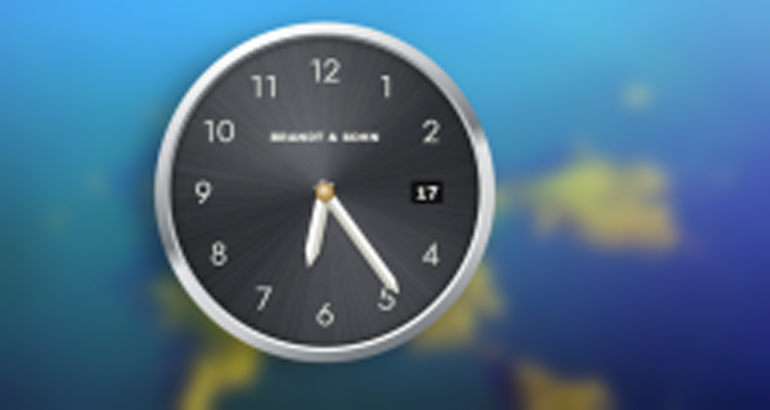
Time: **6:24**
